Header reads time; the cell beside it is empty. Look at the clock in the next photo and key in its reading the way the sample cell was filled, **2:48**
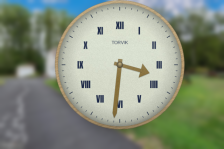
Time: **3:31**
